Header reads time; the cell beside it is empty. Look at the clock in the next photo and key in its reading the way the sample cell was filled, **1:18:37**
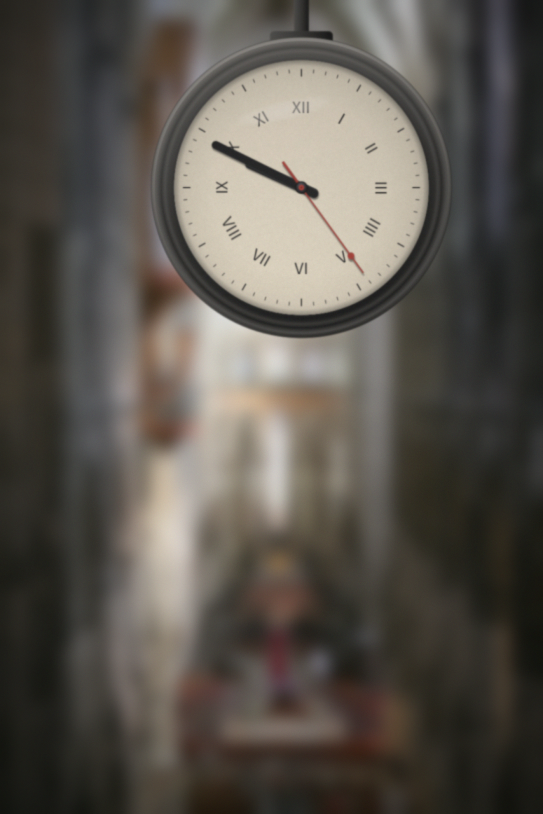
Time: **9:49:24**
